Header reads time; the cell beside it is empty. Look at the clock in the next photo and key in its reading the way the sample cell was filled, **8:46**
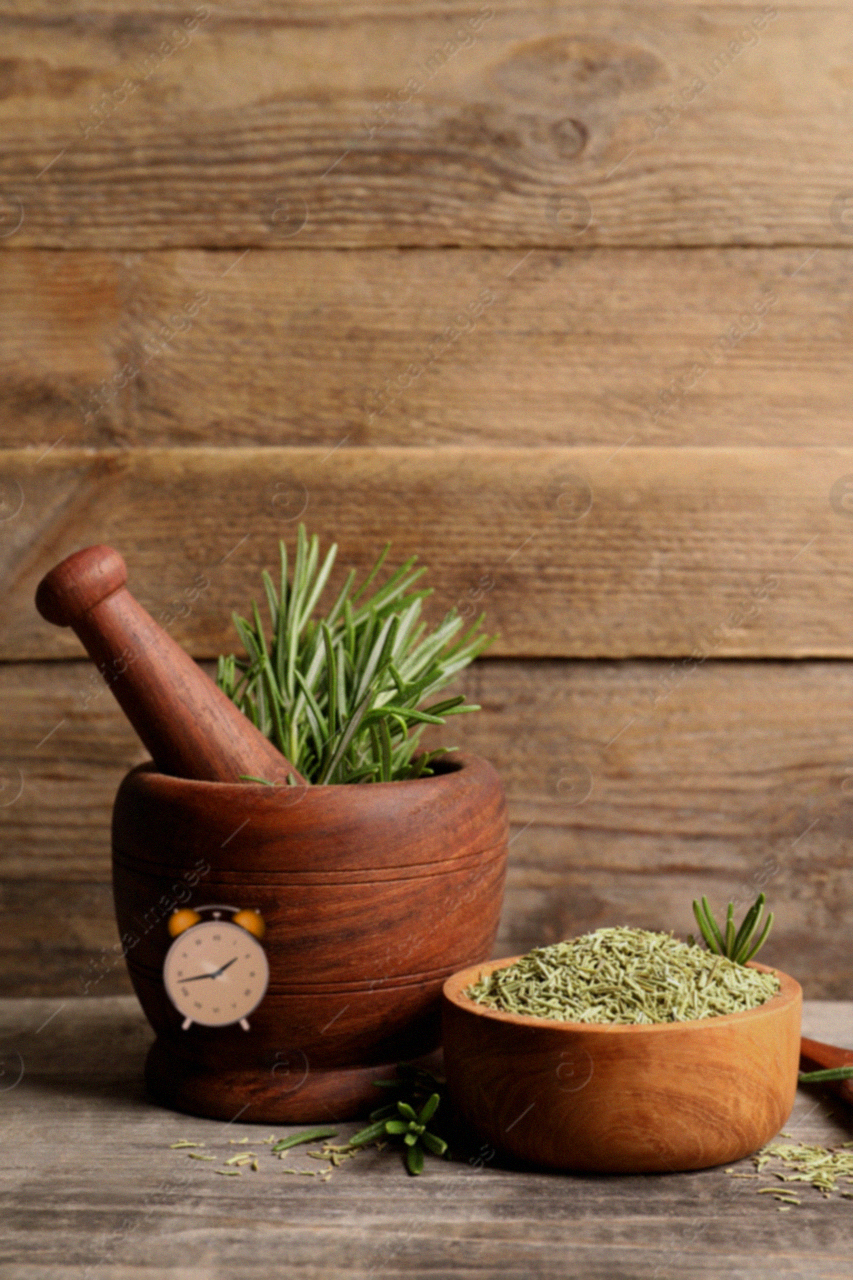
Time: **1:43**
